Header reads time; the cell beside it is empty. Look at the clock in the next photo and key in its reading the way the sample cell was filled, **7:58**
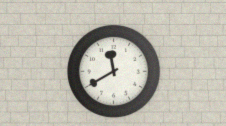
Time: **11:40**
